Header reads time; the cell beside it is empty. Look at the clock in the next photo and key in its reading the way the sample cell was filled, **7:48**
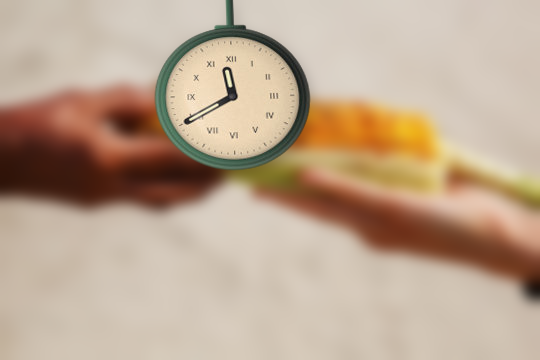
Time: **11:40**
